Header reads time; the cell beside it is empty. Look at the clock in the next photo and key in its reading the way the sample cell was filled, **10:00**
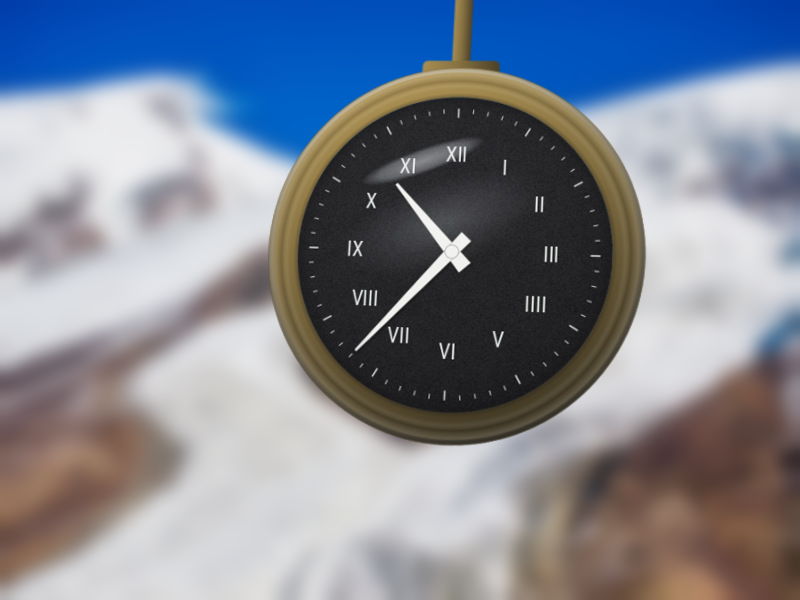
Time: **10:37**
